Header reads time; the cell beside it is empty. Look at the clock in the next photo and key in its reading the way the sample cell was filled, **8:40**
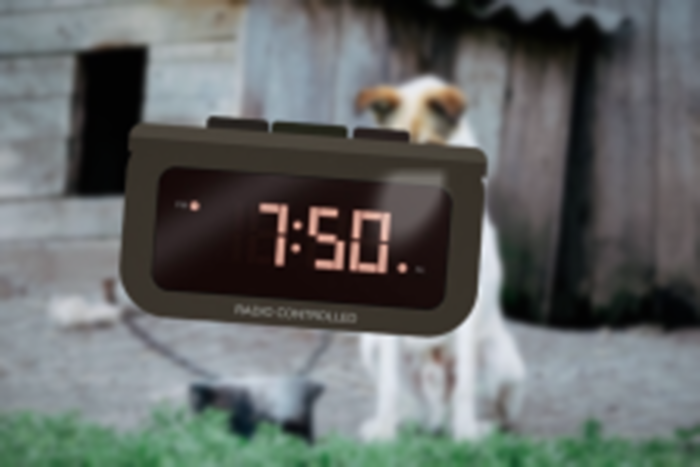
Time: **7:50**
